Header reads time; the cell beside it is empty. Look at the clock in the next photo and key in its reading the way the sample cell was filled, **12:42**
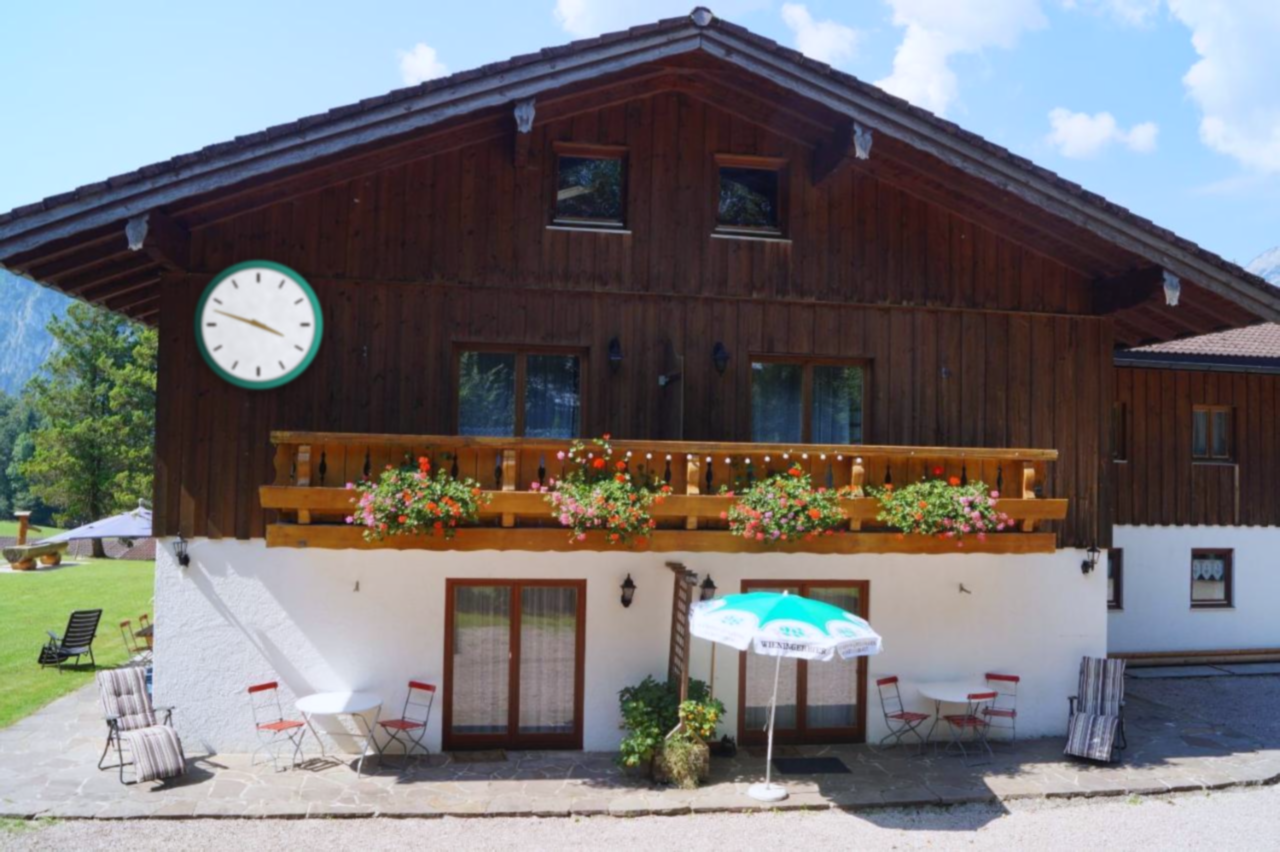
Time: **3:48**
